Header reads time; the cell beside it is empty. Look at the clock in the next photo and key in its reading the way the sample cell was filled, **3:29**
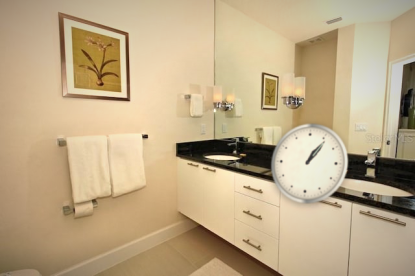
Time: **1:06**
